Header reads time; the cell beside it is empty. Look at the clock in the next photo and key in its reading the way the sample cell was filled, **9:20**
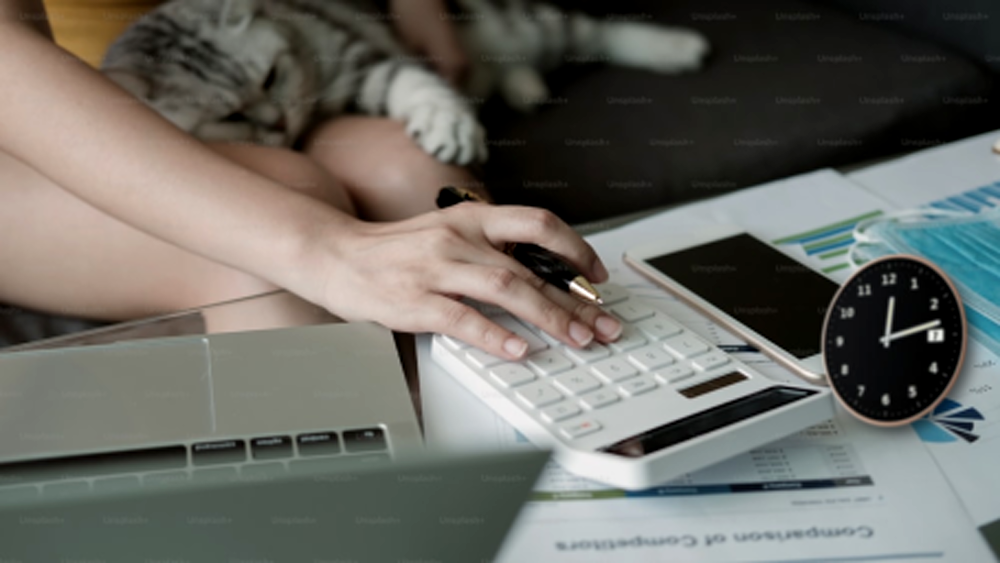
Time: **12:13**
